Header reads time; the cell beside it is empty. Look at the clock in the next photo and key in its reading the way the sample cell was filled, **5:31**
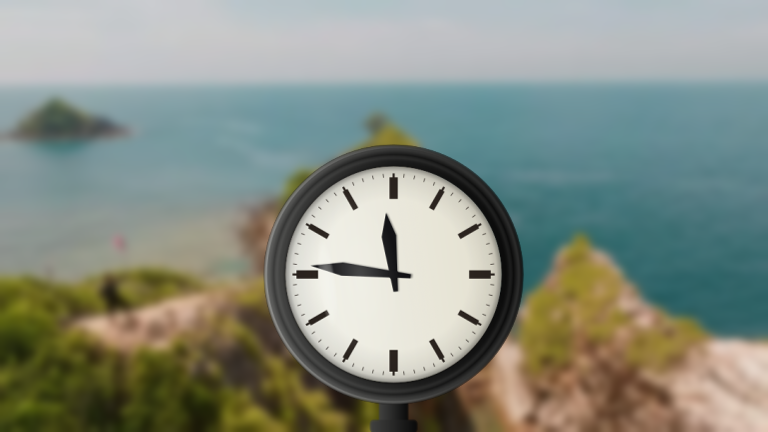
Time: **11:46**
